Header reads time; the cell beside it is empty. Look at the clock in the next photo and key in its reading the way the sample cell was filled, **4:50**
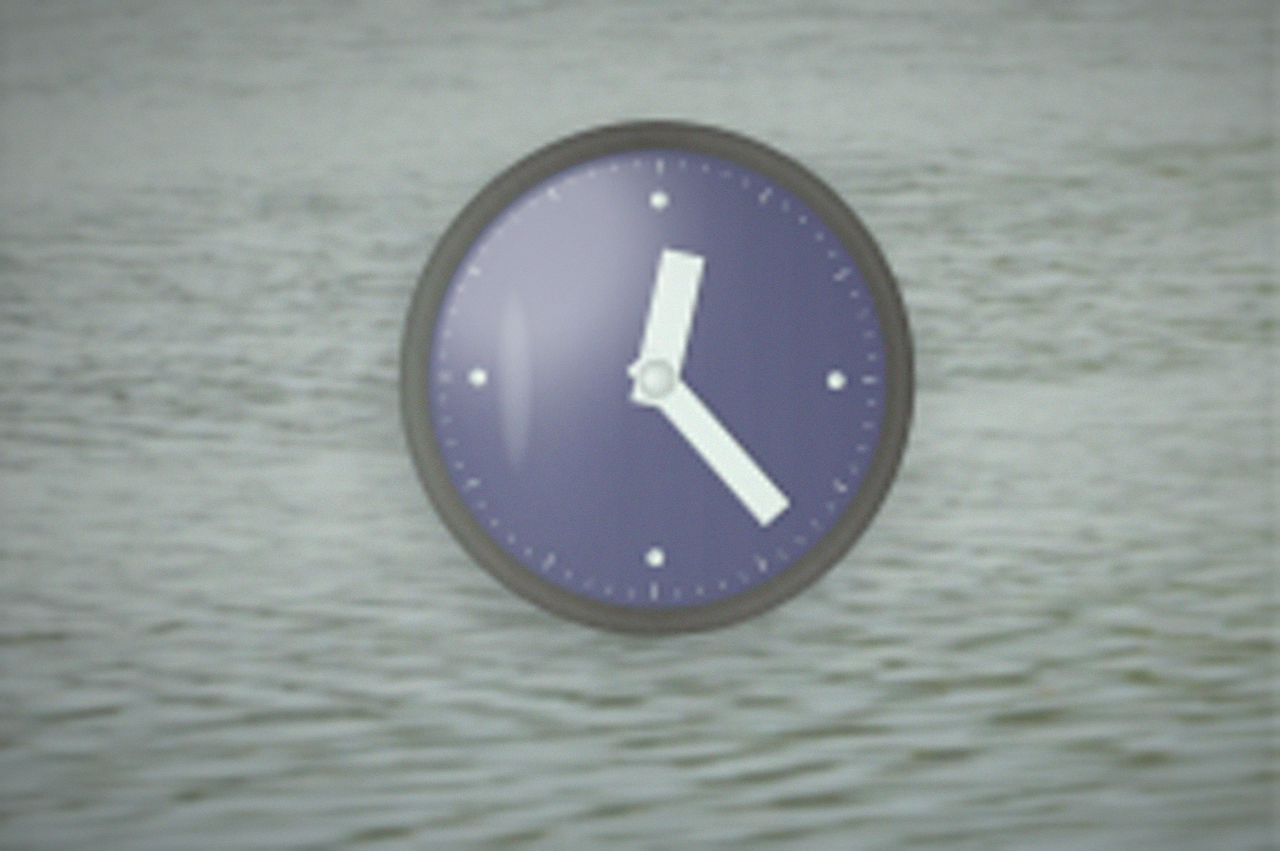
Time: **12:23**
